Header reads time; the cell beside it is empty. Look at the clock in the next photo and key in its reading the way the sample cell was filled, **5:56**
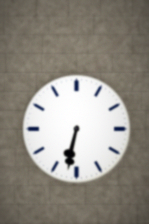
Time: **6:32**
